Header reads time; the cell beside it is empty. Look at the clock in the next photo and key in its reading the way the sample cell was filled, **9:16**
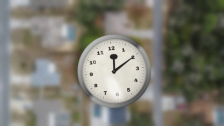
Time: **12:10**
